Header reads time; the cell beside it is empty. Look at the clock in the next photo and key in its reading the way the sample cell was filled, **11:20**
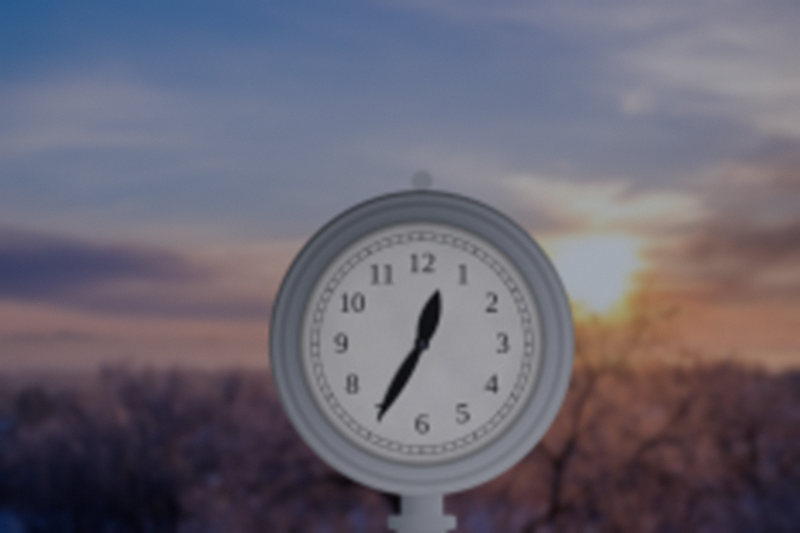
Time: **12:35**
